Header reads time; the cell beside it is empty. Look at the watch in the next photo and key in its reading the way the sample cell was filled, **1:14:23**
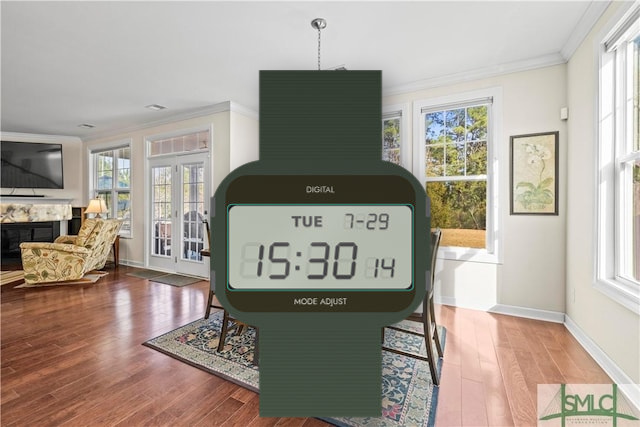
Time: **15:30:14**
